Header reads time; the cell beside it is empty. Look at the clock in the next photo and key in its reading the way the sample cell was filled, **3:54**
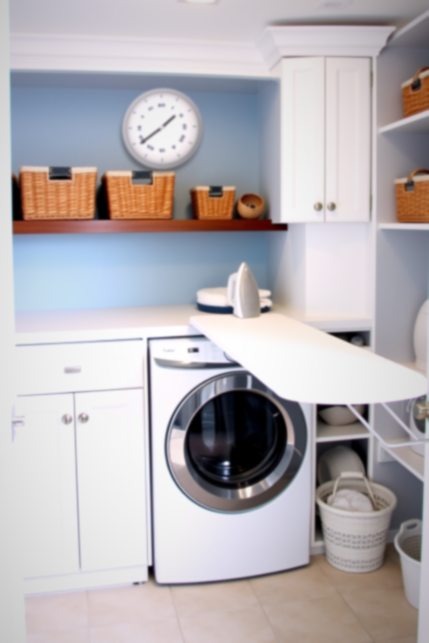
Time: **1:39**
